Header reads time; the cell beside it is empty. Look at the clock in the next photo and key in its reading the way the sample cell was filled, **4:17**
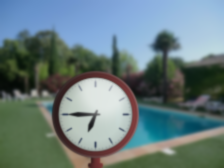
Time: **6:45**
